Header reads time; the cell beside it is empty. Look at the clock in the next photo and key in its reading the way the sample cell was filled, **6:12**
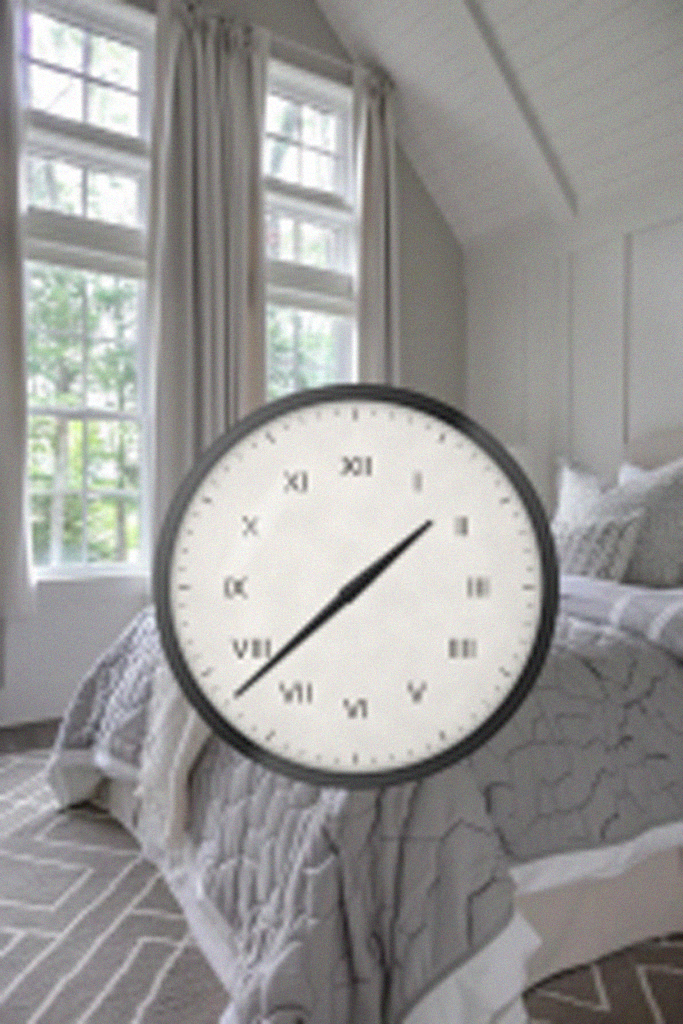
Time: **1:38**
